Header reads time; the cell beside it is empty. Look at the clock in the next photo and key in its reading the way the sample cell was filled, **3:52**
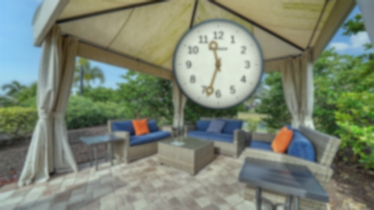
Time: **11:33**
